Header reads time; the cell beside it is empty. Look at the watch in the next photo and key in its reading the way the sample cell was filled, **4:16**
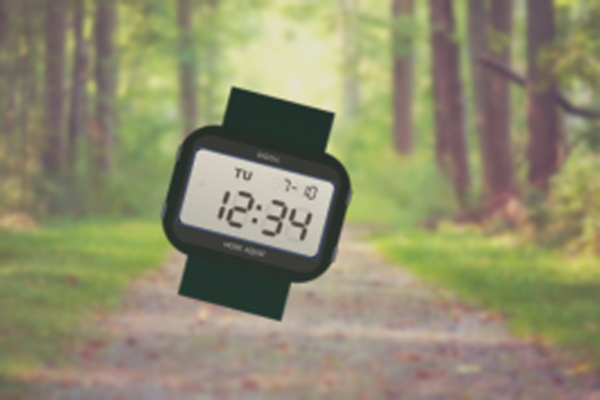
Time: **12:34**
